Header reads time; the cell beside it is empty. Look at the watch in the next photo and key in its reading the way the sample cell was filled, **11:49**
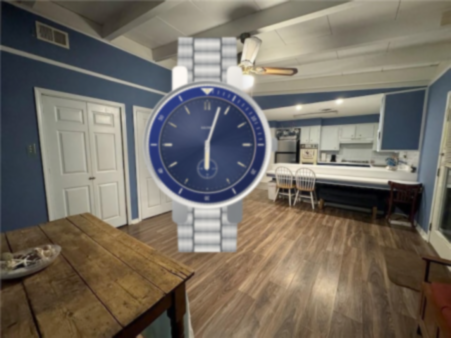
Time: **6:03**
